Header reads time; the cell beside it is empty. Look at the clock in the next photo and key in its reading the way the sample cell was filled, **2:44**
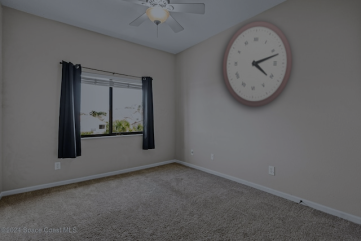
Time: **4:12**
